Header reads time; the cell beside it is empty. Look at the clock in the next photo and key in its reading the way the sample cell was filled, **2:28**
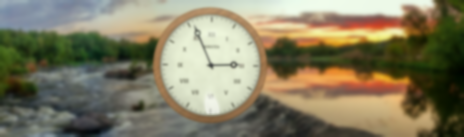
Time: **2:56**
